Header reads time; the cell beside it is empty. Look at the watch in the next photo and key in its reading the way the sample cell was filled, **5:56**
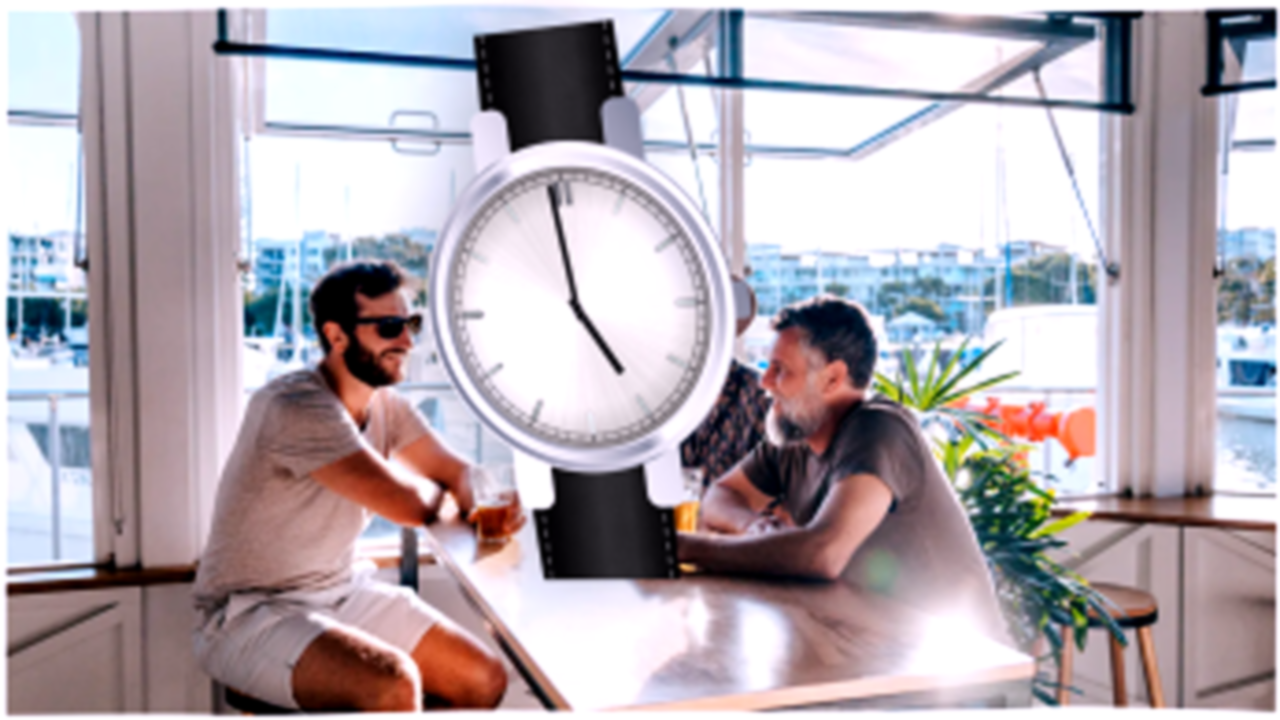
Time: **4:59**
